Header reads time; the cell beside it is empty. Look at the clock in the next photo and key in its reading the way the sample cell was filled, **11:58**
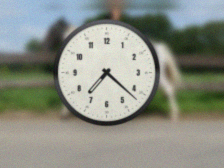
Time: **7:22**
